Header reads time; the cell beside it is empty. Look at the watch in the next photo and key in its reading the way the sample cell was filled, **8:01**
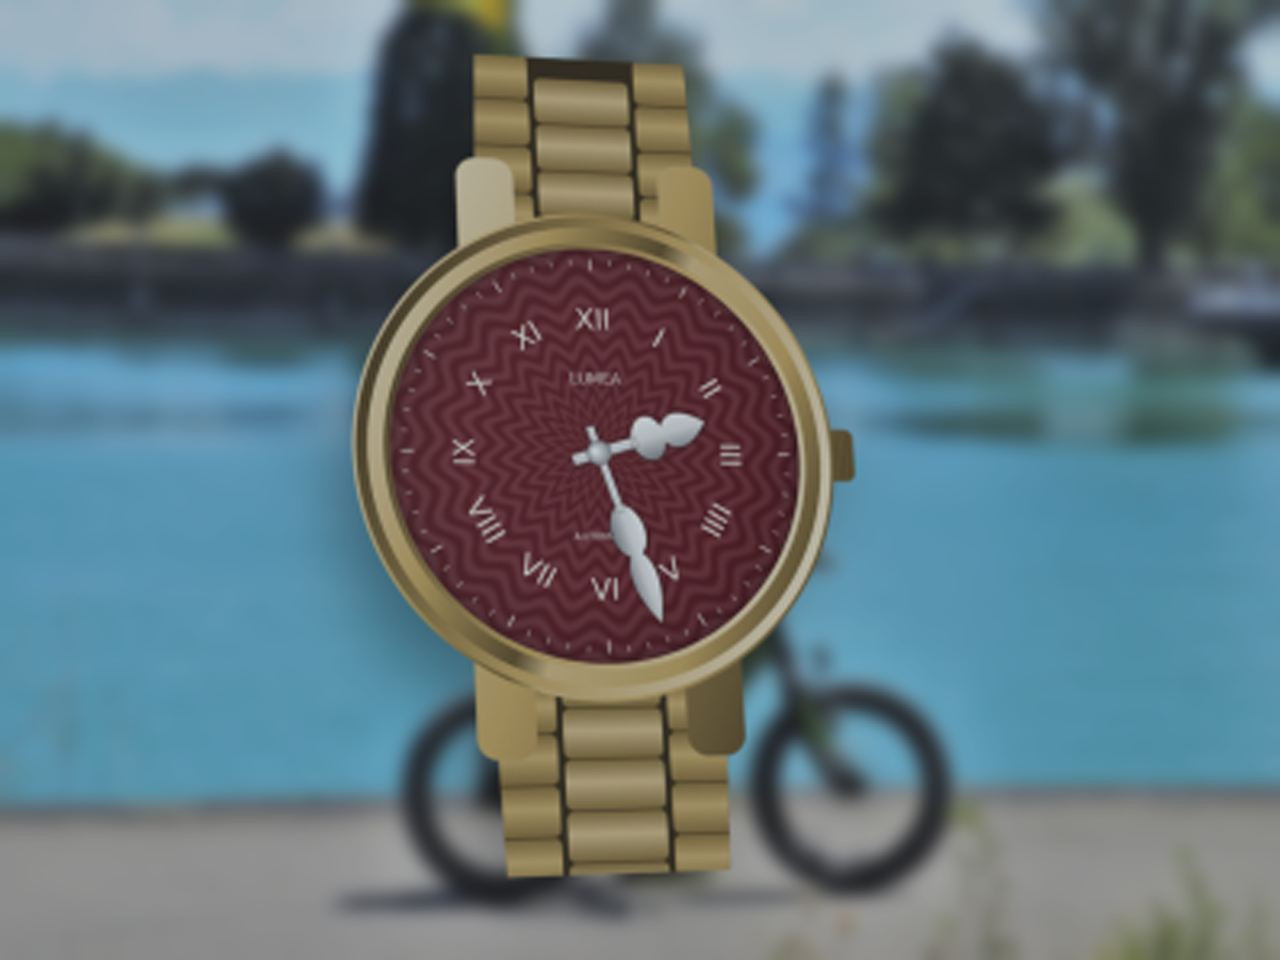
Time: **2:27**
